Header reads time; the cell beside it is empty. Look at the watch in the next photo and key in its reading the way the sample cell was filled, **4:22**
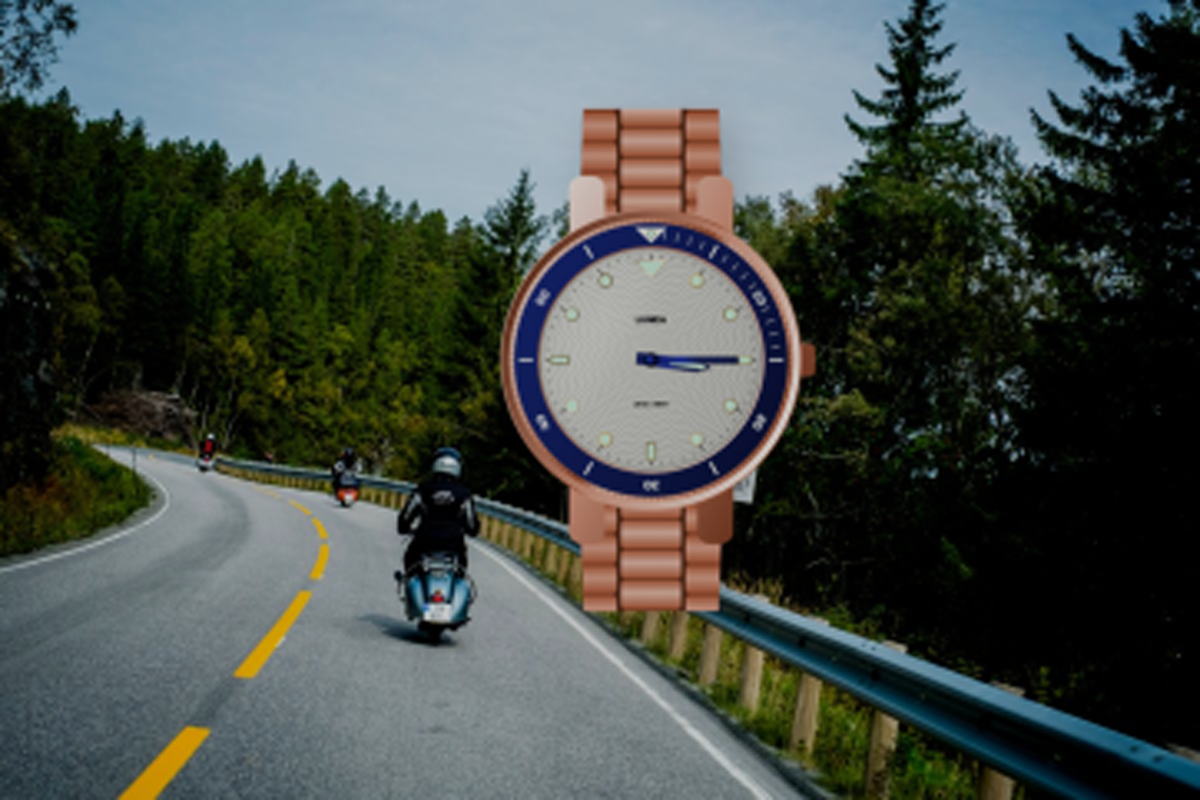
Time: **3:15**
